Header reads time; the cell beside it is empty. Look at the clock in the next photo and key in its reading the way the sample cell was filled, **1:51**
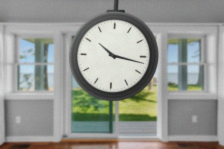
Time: **10:17**
